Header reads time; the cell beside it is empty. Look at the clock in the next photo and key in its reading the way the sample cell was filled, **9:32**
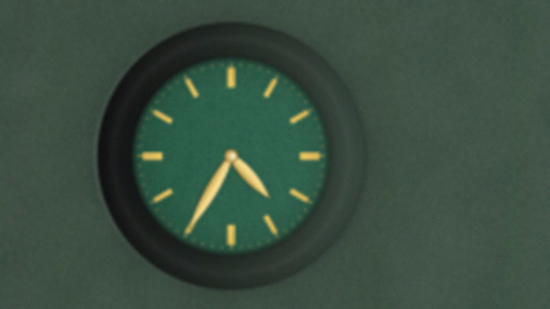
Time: **4:35**
